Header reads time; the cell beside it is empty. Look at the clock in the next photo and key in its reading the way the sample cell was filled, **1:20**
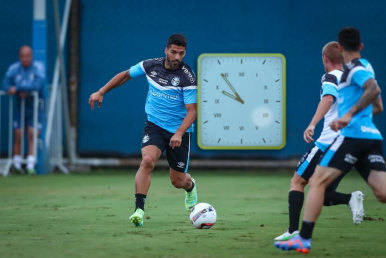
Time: **9:54**
